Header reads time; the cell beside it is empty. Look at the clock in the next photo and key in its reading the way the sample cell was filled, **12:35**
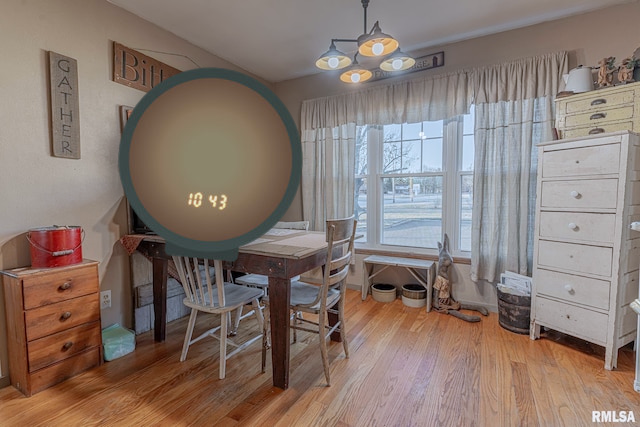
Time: **10:43**
